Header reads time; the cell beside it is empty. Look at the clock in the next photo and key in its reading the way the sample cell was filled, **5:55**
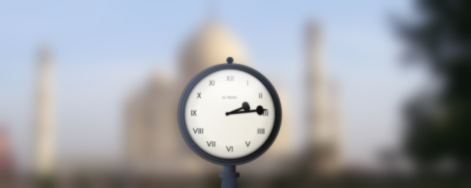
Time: **2:14**
